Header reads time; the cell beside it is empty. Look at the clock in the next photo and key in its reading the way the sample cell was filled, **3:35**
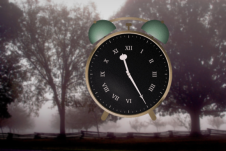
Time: **11:25**
